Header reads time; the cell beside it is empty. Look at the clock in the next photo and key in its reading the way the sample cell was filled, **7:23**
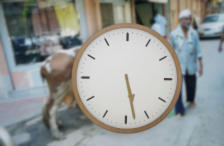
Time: **5:28**
